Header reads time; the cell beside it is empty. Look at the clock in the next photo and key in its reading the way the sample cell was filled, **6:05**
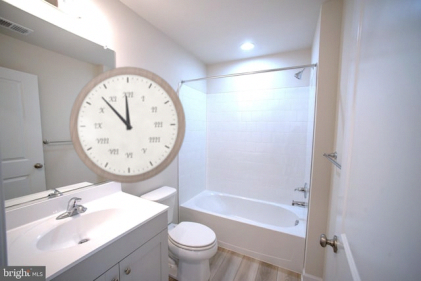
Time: **11:53**
